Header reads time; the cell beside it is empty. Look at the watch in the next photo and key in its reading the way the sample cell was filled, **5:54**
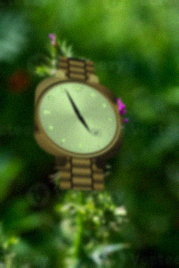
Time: **4:56**
